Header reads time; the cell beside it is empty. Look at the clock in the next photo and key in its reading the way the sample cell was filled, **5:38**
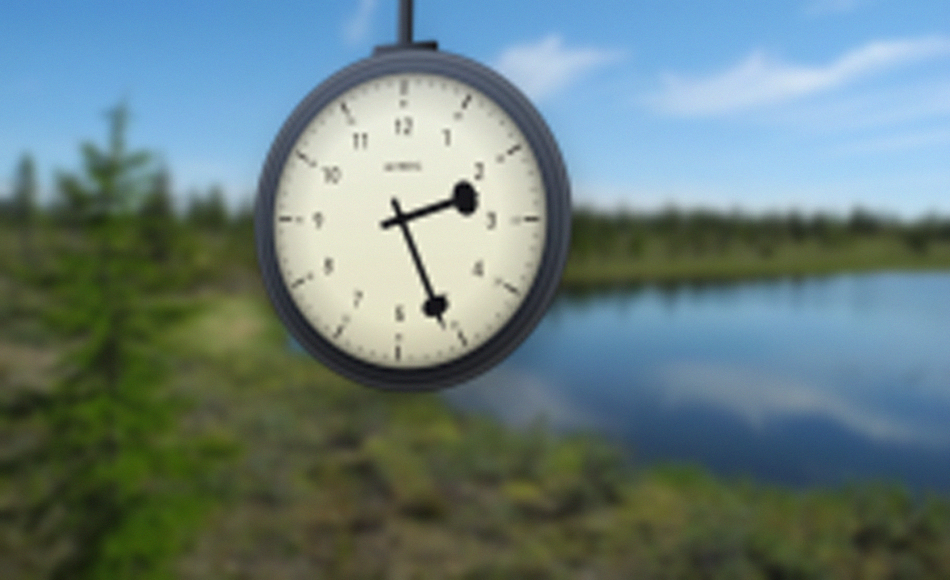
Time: **2:26**
